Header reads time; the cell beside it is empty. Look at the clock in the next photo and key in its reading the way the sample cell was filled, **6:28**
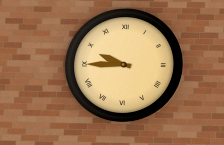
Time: **9:45**
